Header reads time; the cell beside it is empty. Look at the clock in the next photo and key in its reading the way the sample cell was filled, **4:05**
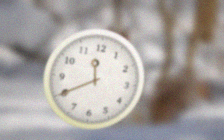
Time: **11:40**
